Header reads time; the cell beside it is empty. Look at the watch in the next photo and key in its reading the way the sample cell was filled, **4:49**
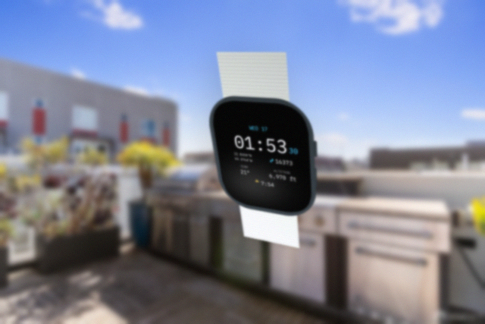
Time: **1:53**
